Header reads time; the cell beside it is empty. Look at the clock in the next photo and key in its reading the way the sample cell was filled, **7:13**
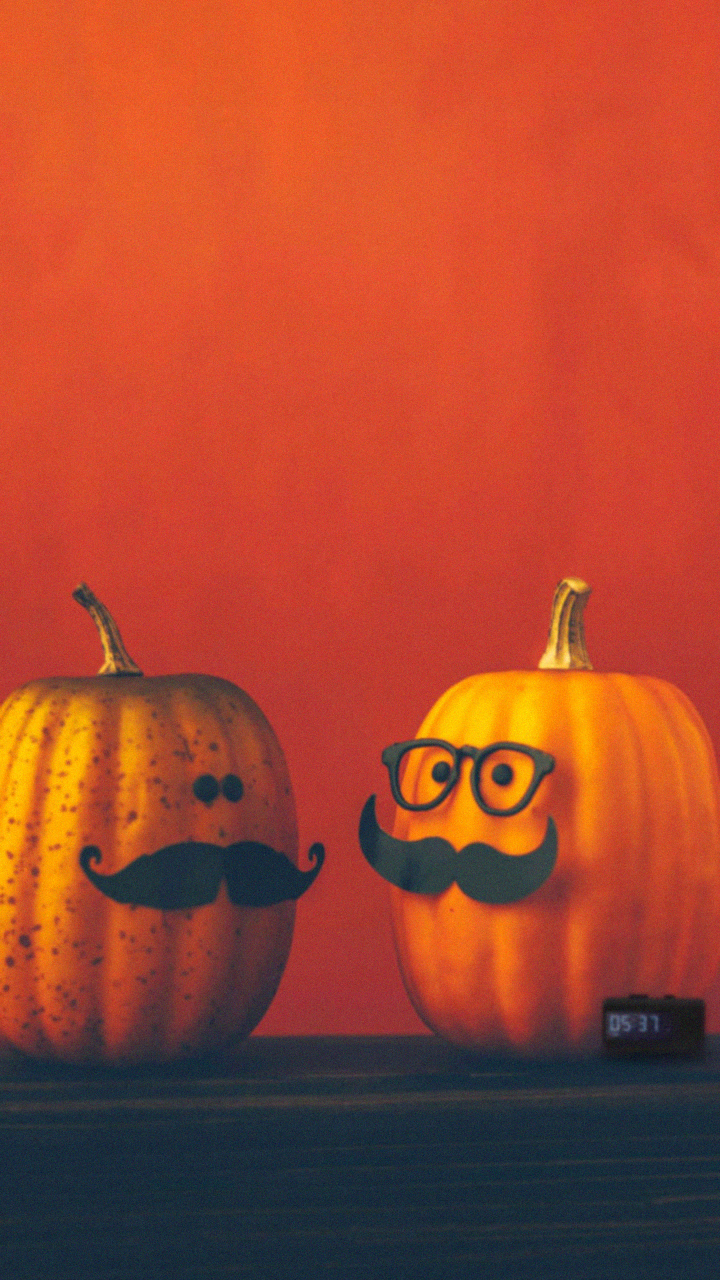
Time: **5:37**
